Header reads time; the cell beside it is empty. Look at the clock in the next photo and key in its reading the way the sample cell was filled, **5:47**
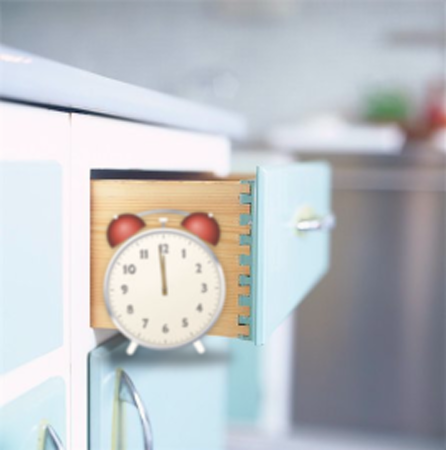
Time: **11:59**
